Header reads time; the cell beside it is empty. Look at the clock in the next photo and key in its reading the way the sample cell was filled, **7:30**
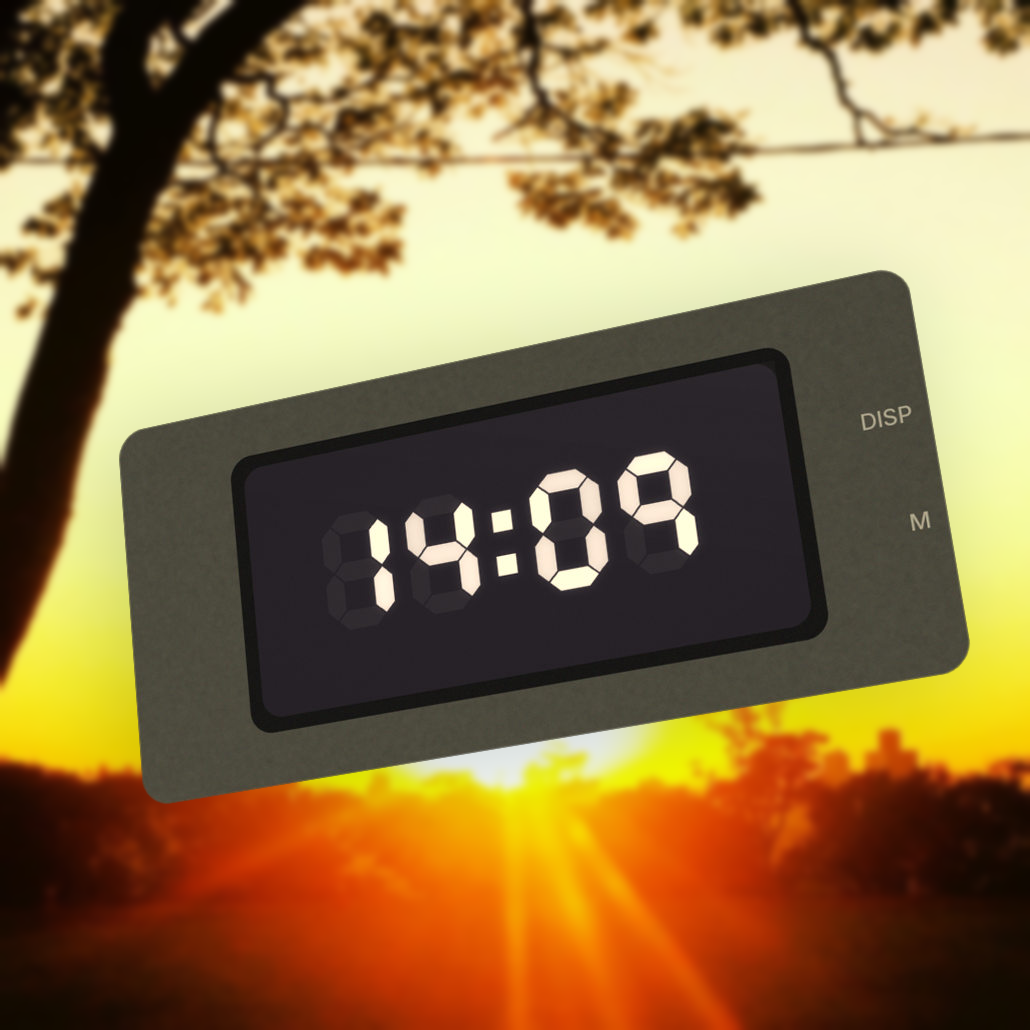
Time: **14:09**
